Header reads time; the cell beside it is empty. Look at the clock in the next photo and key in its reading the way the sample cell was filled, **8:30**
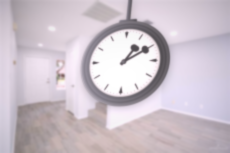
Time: **1:10**
